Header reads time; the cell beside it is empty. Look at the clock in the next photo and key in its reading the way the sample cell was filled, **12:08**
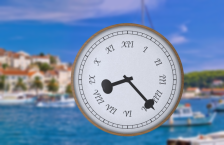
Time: **8:23**
